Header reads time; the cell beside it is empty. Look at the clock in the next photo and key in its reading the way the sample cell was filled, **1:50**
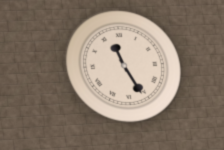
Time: **11:26**
